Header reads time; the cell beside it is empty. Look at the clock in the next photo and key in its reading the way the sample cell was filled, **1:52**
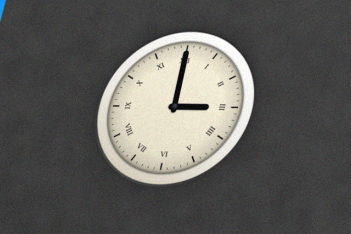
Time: **3:00**
